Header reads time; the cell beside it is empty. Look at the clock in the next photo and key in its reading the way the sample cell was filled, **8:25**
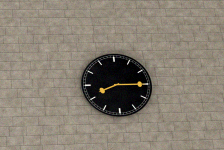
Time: **8:15**
